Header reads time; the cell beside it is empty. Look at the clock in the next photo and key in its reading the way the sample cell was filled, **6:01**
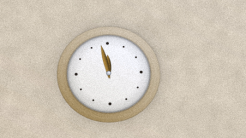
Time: **11:58**
